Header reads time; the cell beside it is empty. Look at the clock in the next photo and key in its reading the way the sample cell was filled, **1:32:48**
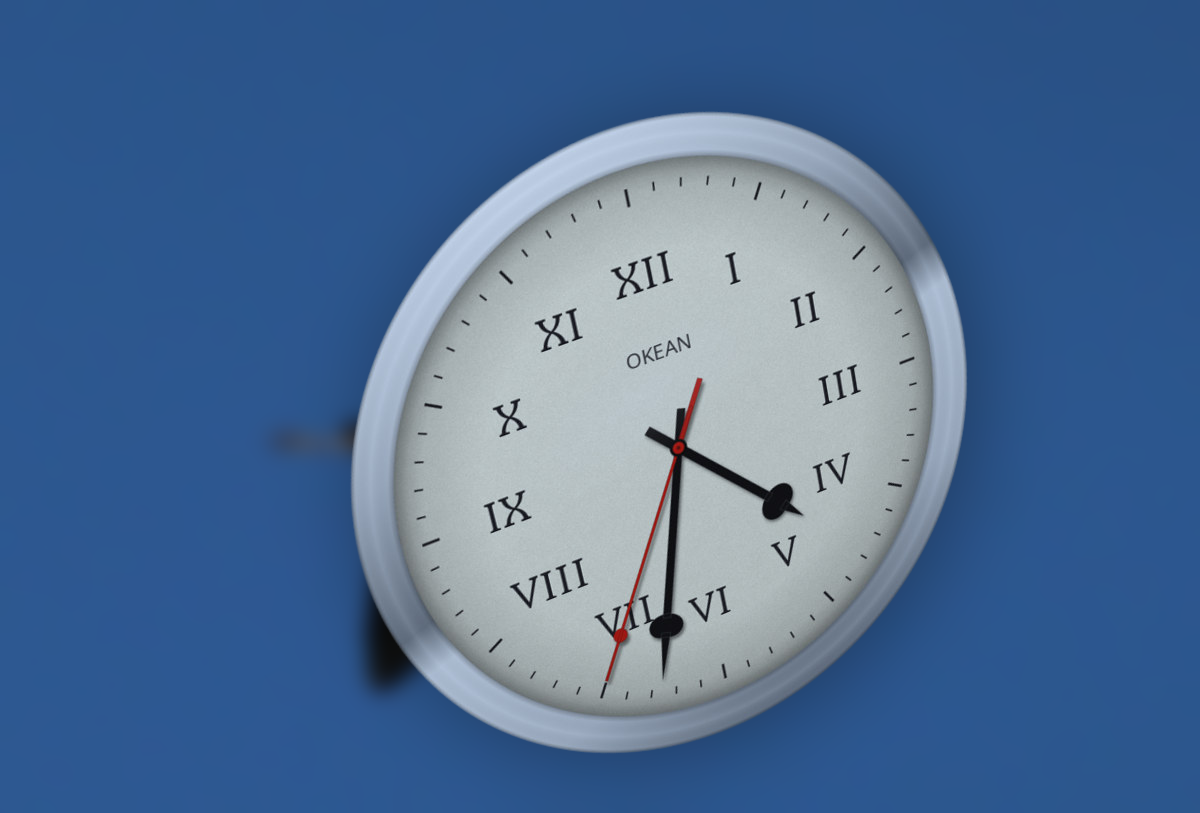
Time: **4:32:35**
